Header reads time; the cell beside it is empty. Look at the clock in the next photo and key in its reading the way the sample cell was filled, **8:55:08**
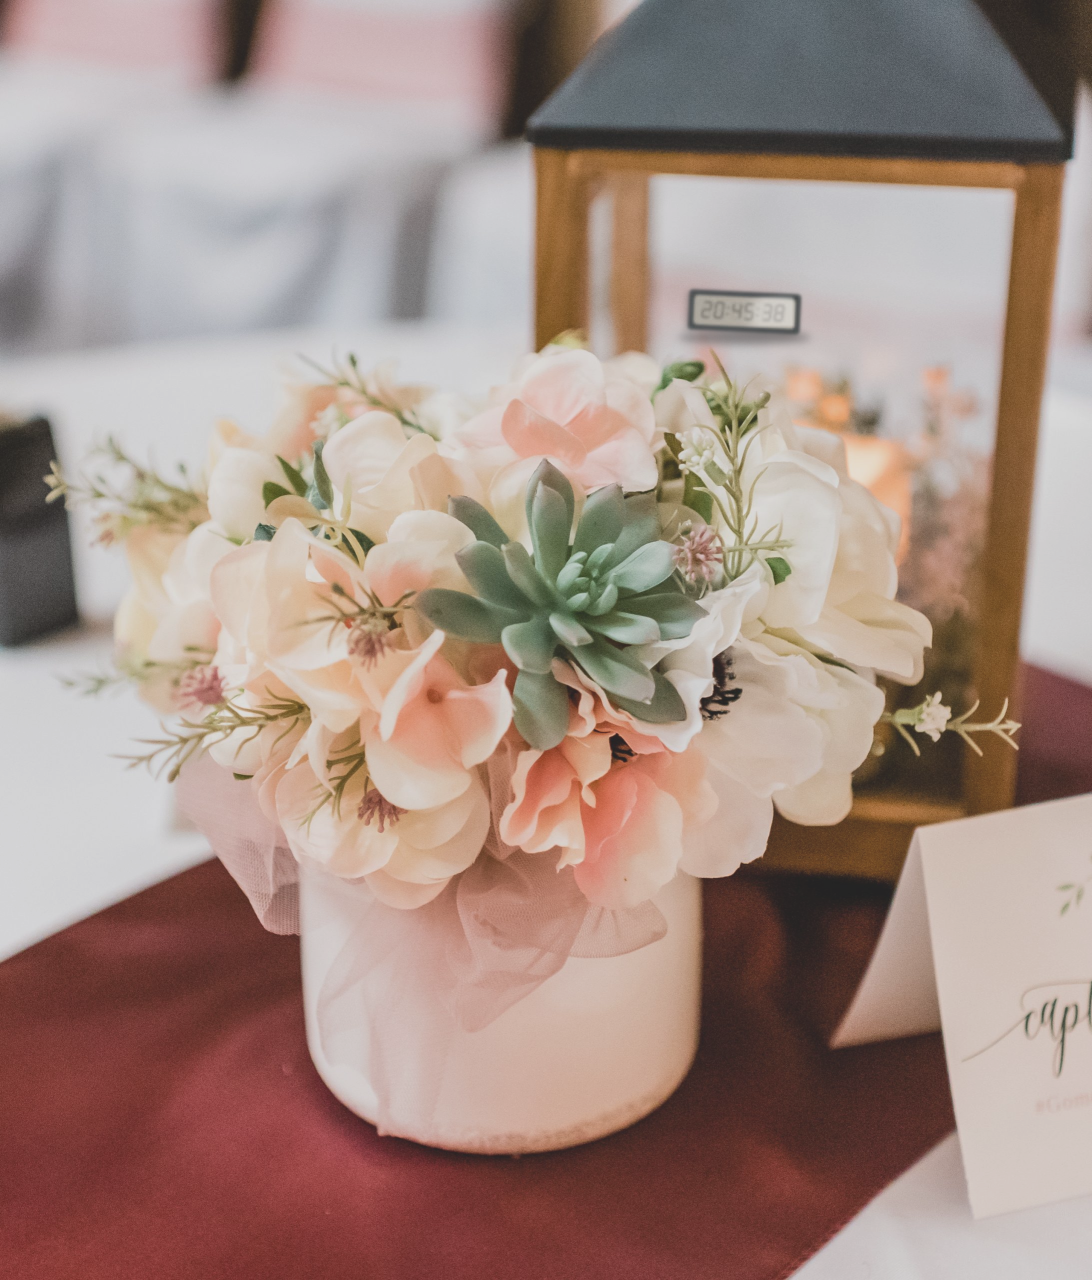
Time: **20:45:38**
